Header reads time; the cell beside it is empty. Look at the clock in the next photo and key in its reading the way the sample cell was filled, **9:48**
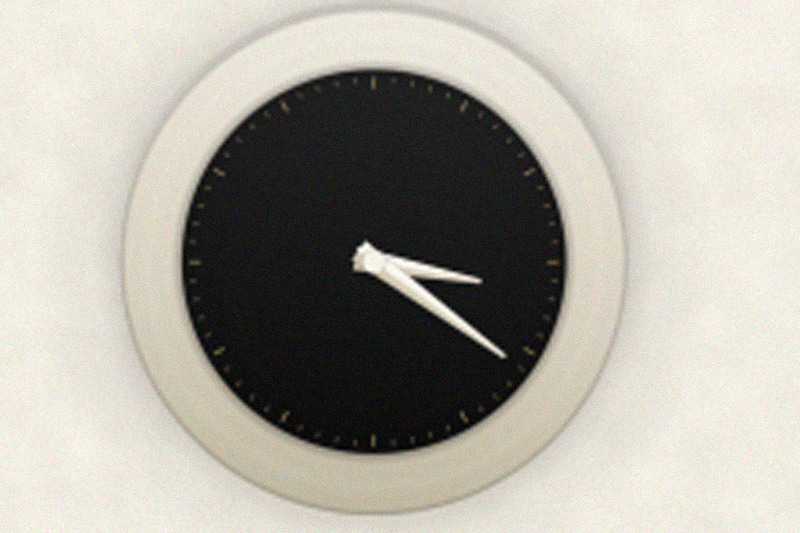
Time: **3:21**
